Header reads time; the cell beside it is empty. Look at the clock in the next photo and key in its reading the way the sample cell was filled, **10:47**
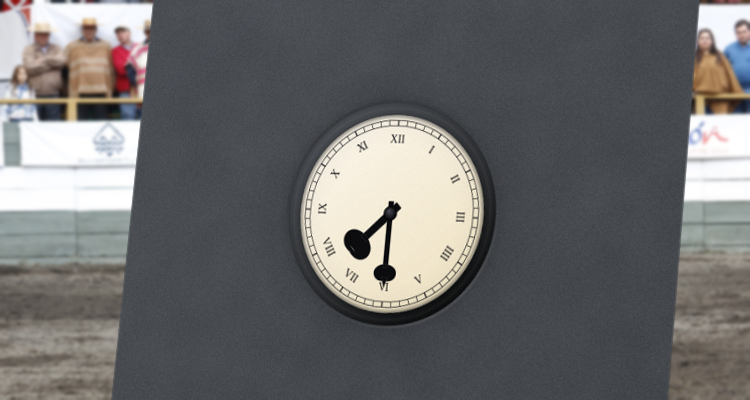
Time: **7:30**
